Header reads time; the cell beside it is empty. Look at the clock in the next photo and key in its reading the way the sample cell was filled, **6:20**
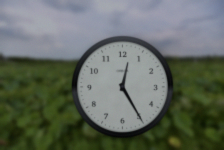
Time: **12:25**
